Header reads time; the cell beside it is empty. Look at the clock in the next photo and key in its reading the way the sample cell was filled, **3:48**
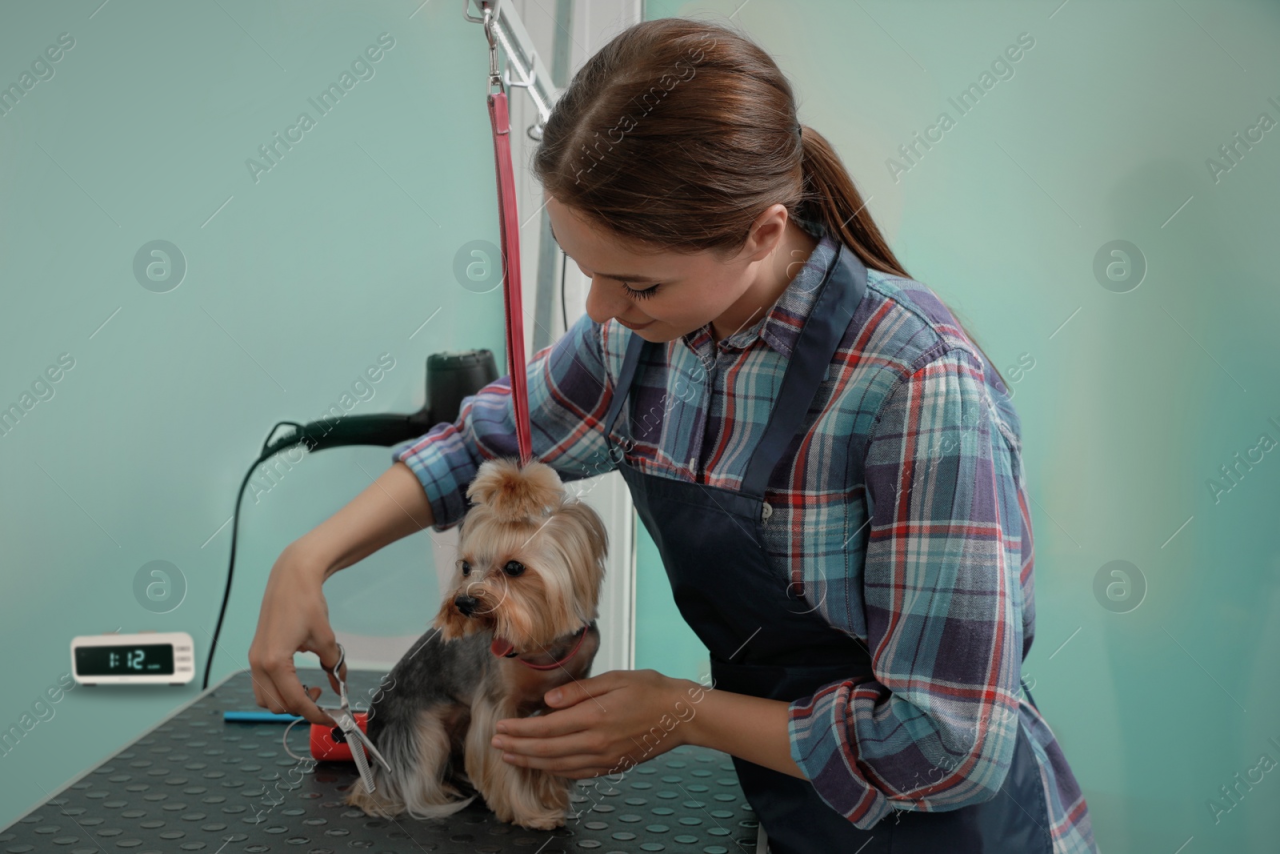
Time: **1:12**
